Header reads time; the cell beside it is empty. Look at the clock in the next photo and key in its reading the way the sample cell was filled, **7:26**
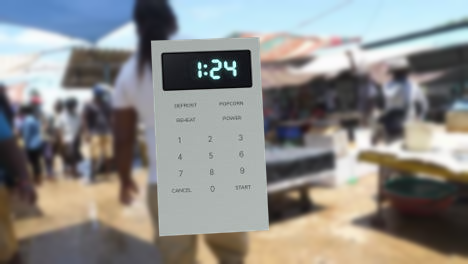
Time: **1:24**
